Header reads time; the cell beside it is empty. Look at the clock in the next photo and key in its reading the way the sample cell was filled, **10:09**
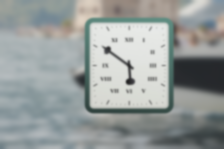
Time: **5:51**
